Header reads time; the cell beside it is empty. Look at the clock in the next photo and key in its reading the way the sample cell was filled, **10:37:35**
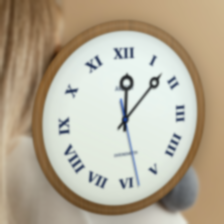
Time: **12:07:28**
